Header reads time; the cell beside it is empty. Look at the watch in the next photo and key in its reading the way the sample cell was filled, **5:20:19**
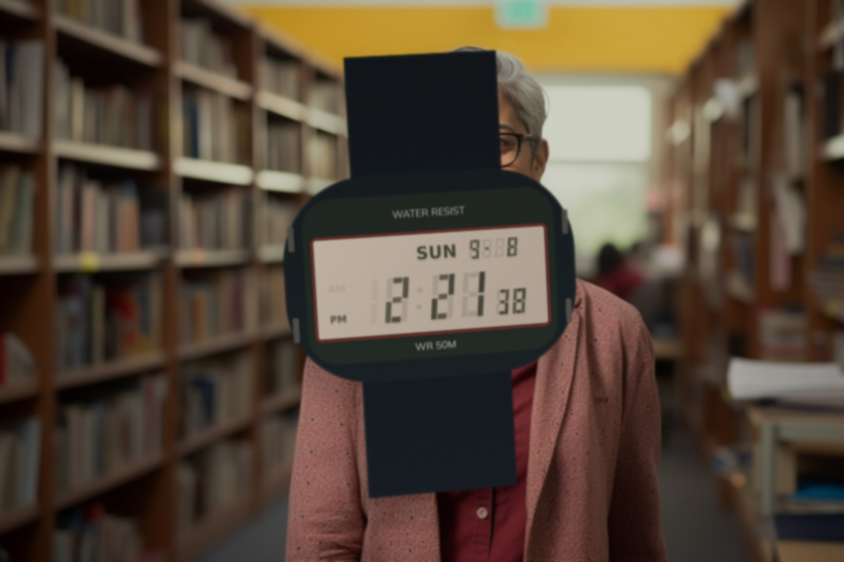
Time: **2:21:38**
